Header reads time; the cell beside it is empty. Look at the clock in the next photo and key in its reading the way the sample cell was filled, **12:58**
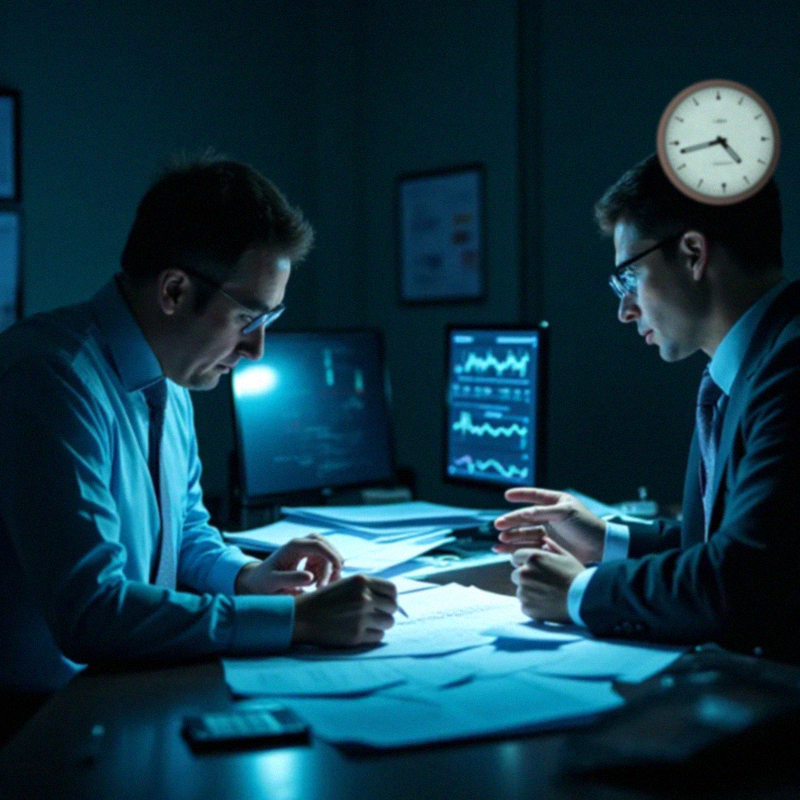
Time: **4:43**
